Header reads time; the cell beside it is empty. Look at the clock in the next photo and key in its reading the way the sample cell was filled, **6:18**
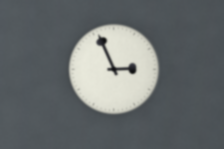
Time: **2:56**
